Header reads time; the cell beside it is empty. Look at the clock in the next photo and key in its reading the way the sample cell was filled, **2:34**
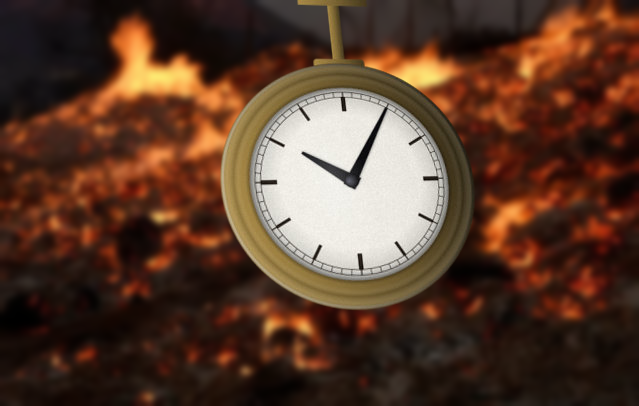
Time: **10:05**
